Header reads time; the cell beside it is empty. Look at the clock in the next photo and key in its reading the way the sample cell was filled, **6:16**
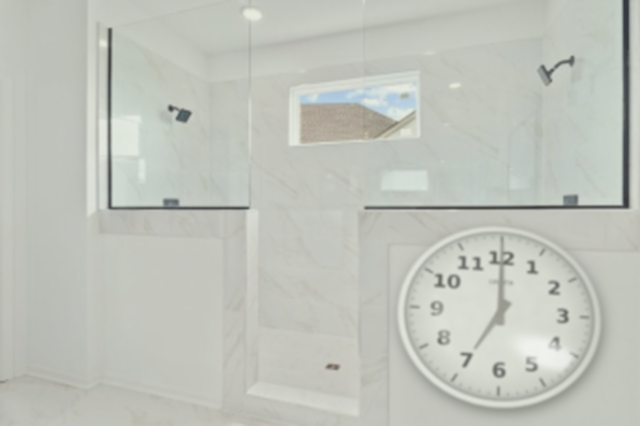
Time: **7:00**
